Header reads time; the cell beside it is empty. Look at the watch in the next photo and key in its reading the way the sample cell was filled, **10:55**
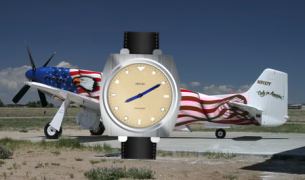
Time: **8:10**
